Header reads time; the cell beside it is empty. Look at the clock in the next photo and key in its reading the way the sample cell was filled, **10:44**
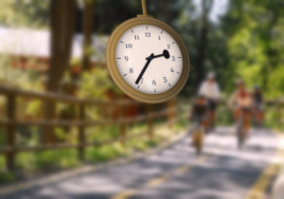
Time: **2:36**
